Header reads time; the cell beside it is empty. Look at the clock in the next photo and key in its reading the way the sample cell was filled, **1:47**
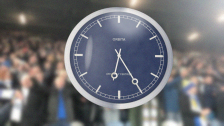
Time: **6:25**
